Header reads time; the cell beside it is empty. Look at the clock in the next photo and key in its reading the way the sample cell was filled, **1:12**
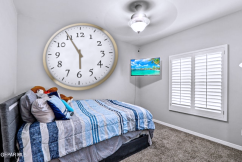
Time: **5:55**
